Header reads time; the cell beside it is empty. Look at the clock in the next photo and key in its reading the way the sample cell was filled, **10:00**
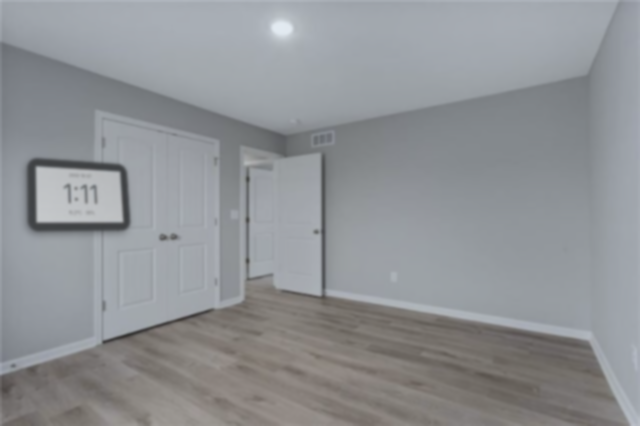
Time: **1:11**
